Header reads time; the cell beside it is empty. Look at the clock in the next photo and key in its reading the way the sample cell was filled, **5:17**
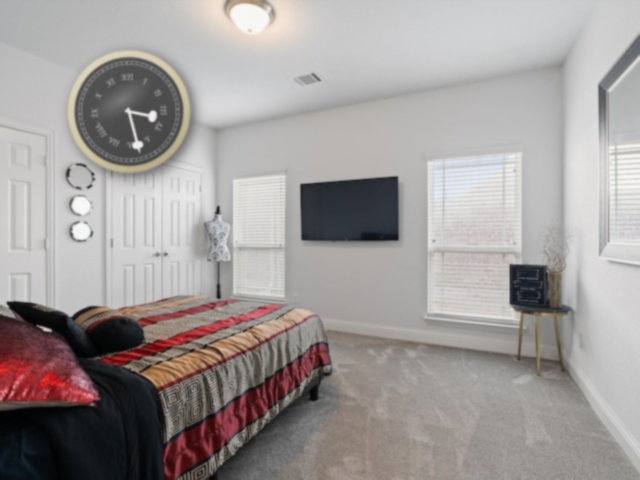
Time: **3:28**
